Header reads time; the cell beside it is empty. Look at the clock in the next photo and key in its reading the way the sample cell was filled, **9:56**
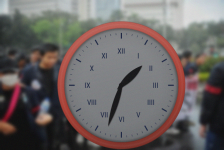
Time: **1:33**
